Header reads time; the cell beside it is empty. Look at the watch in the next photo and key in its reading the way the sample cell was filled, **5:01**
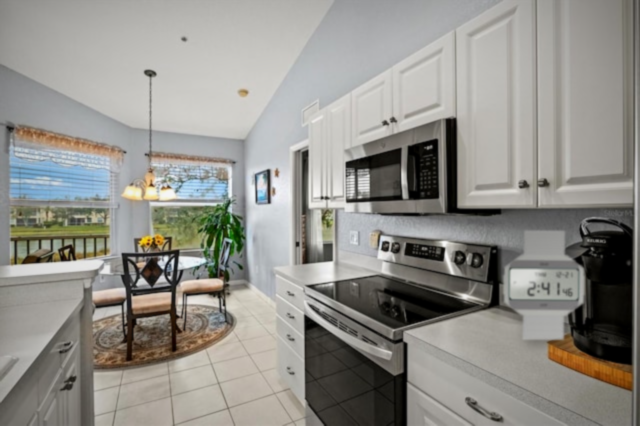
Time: **2:41**
